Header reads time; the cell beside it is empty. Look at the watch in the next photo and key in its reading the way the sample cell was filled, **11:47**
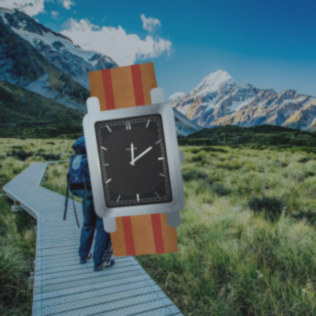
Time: **12:10**
